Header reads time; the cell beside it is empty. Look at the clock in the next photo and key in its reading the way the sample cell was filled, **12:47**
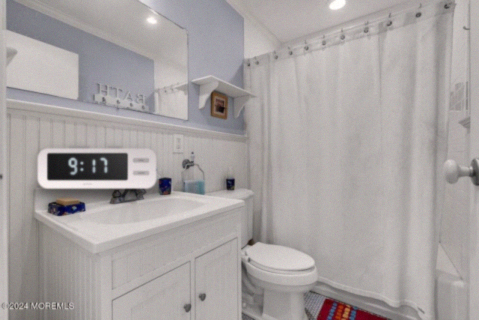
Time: **9:17**
